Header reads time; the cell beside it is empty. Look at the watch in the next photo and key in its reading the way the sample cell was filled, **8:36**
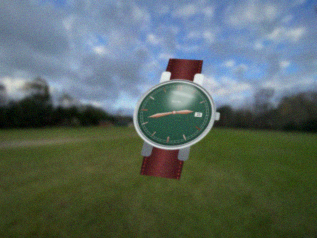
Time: **2:42**
